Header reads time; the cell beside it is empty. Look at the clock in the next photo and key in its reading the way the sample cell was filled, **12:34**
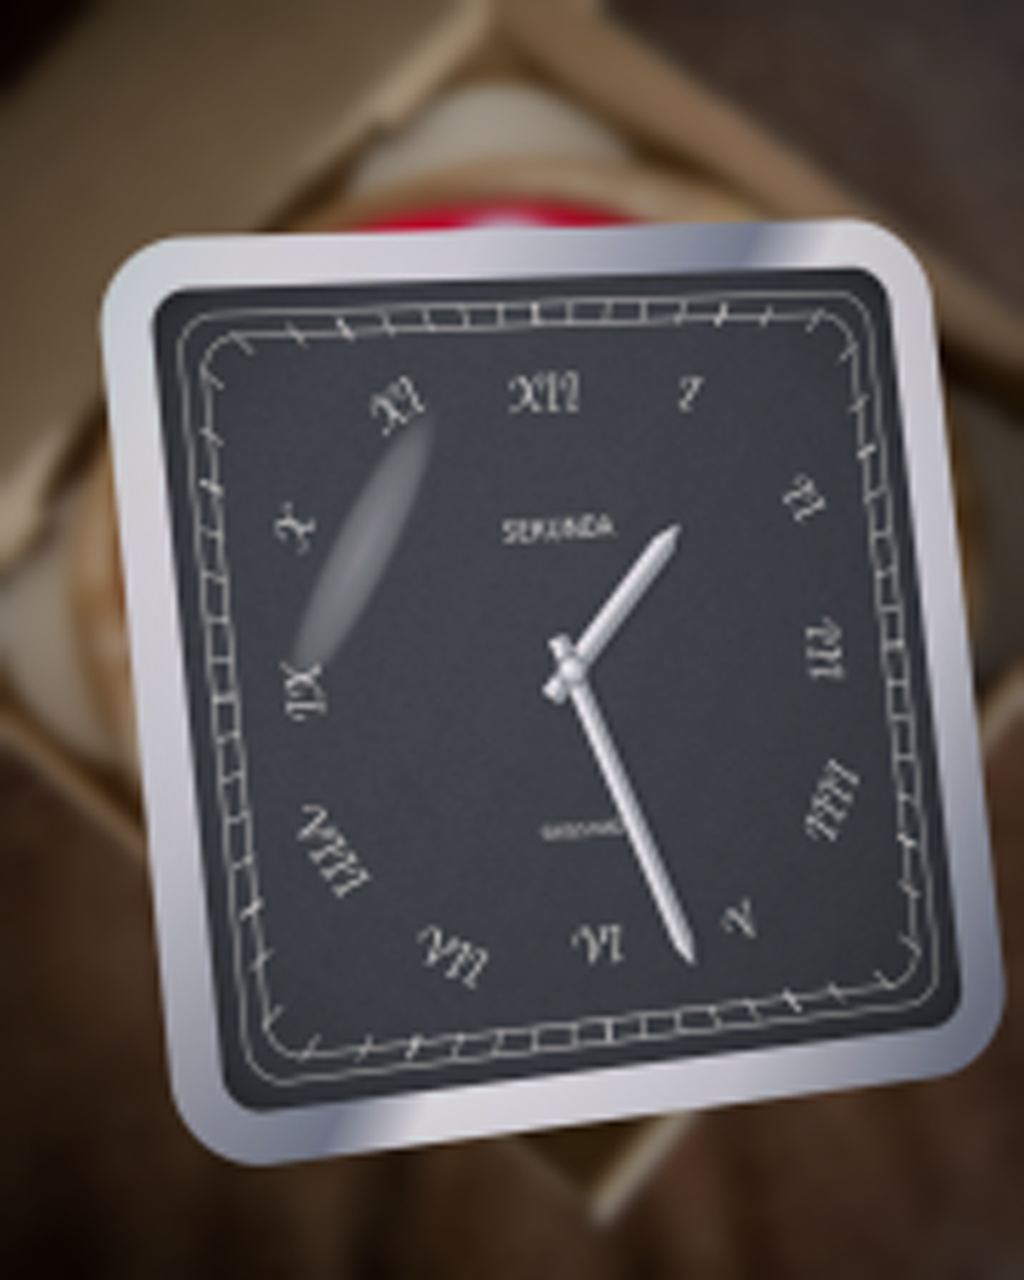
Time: **1:27**
